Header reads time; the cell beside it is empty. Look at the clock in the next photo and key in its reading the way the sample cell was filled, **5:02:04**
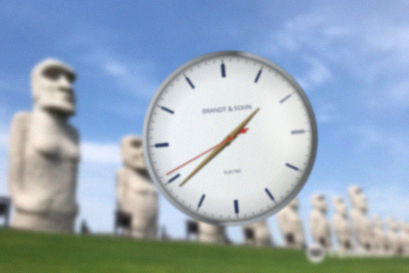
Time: **1:38:41**
